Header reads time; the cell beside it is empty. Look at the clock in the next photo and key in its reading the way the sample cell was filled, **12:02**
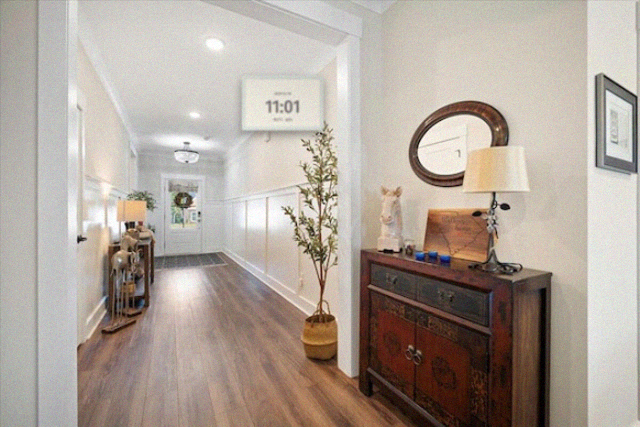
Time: **11:01**
